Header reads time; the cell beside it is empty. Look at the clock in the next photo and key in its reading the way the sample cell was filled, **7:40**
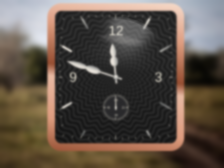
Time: **11:48**
